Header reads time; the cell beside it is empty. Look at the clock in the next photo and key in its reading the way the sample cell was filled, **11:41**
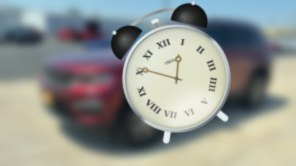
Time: **12:51**
